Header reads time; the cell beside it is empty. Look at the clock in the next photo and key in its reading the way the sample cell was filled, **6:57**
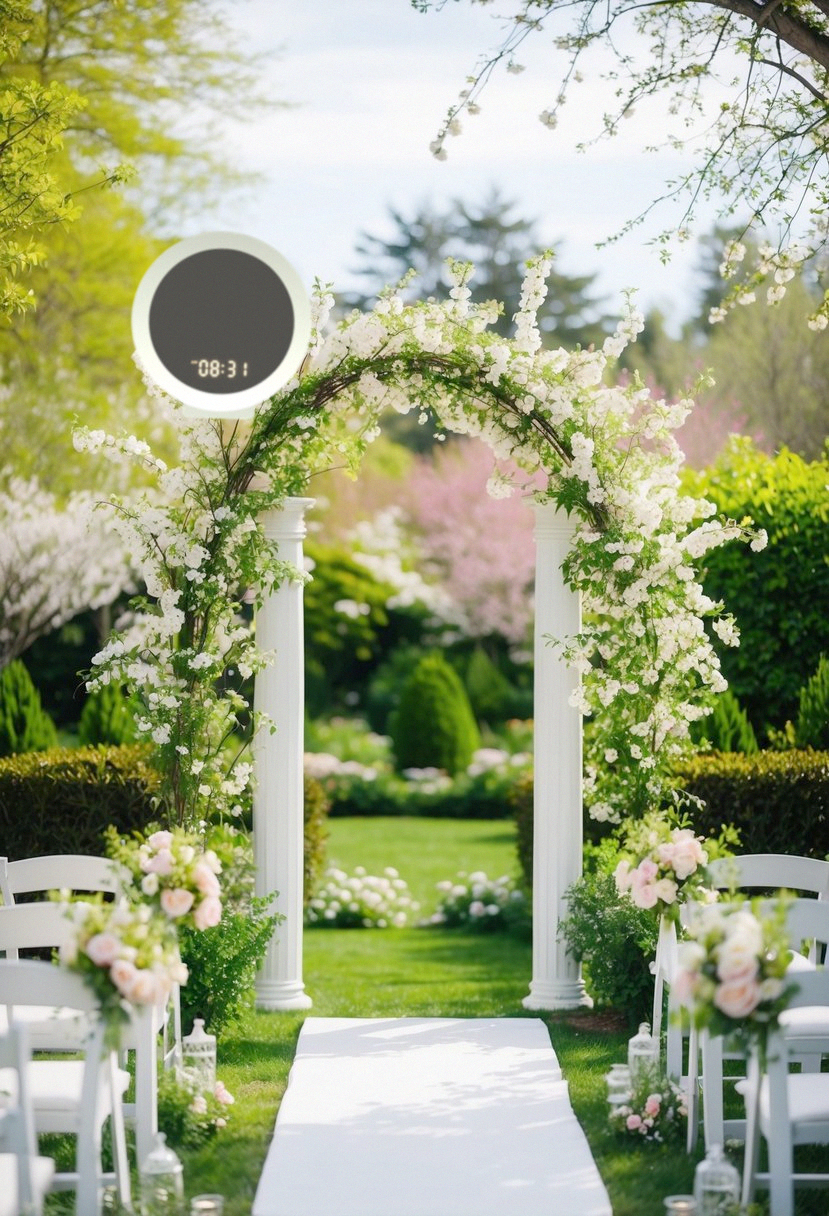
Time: **8:31**
